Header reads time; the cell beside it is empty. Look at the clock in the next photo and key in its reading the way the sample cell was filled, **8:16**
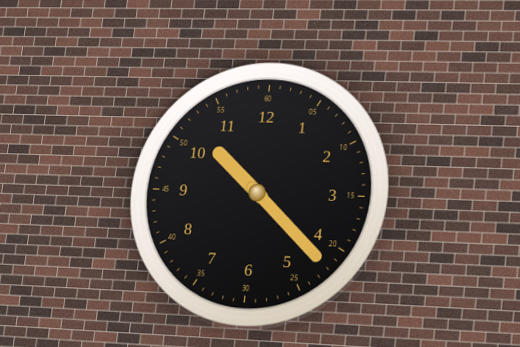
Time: **10:22**
